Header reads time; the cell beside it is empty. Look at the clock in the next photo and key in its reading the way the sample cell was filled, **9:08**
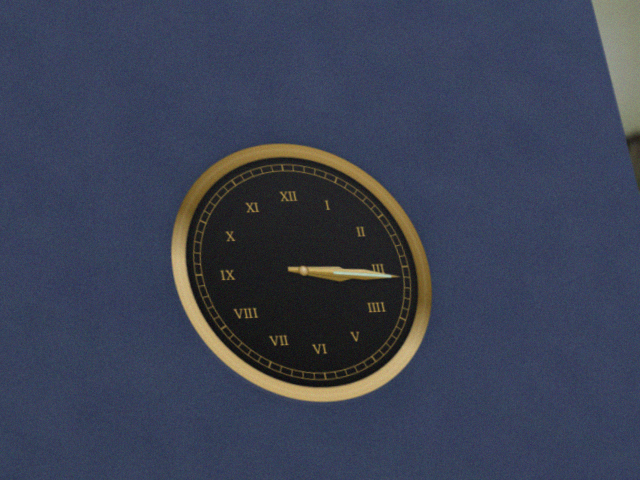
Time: **3:16**
